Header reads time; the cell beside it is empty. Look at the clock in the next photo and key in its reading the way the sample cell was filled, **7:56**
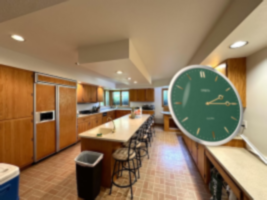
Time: **2:15**
